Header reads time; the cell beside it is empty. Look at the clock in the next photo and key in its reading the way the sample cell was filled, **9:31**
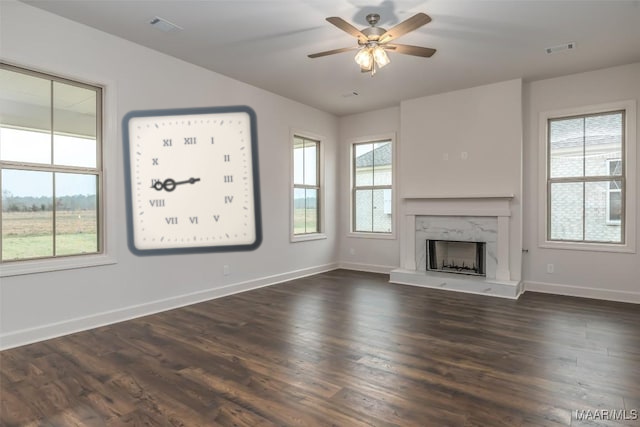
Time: **8:44**
